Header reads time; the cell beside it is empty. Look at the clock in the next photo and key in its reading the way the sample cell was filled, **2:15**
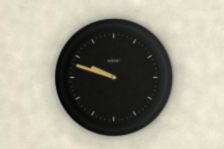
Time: **9:48**
